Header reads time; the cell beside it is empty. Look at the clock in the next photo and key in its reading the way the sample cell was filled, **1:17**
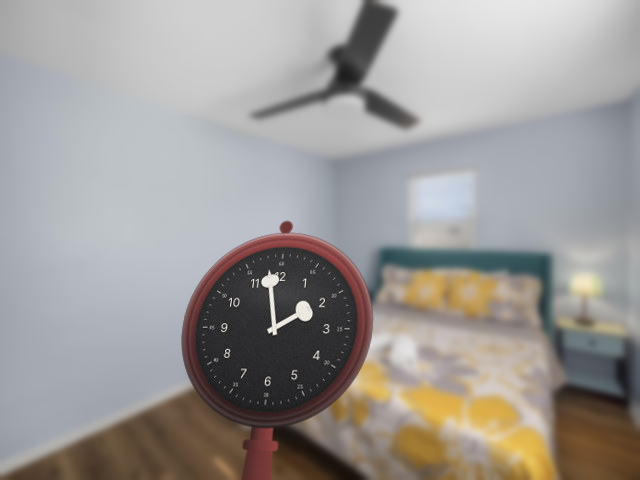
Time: **1:58**
